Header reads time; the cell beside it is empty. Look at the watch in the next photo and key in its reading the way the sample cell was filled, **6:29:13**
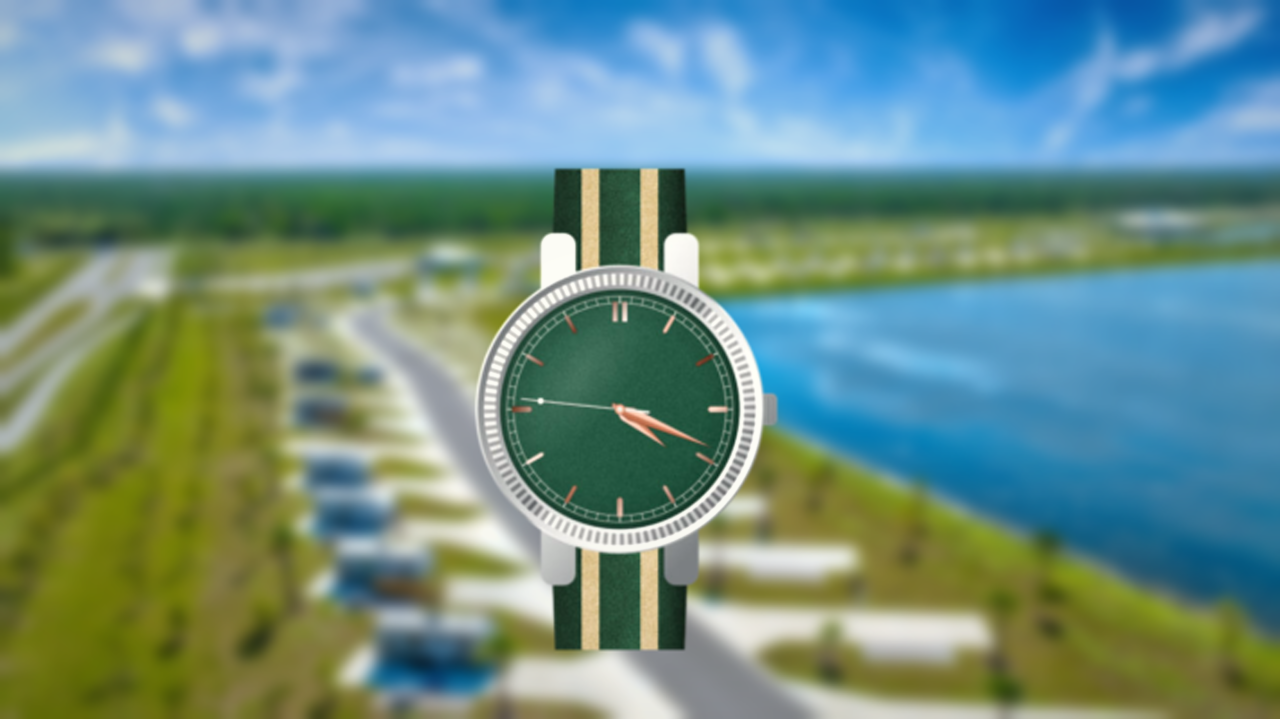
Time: **4:18:46**
